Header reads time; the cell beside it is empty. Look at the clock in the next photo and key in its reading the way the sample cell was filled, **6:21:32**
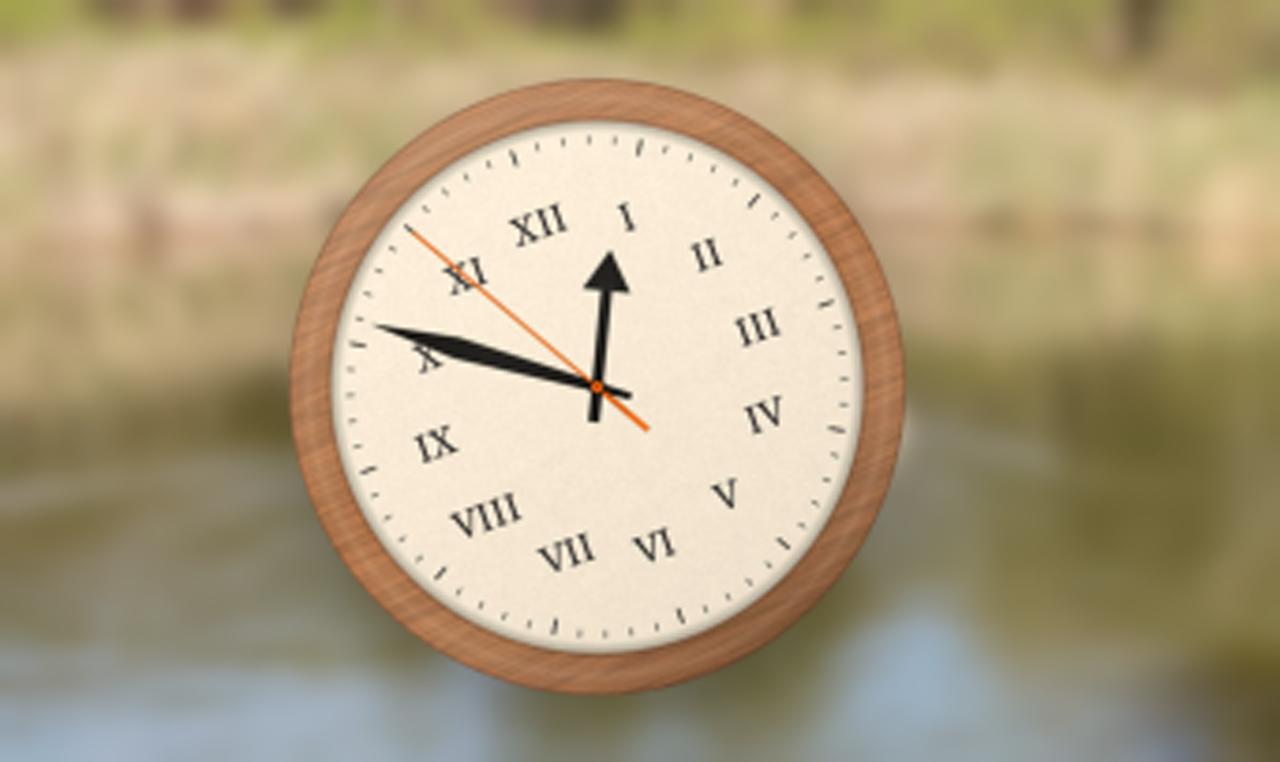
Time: **12:50:55**
